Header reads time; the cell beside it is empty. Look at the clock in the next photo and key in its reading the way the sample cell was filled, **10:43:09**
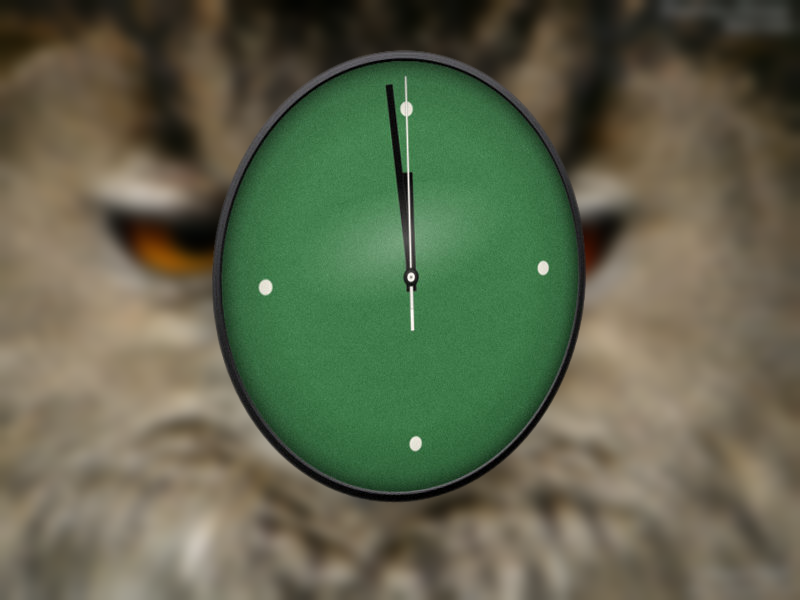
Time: **11:59:00**
